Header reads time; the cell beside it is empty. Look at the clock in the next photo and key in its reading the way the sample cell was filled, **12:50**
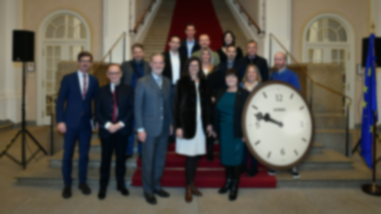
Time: **9:48**
